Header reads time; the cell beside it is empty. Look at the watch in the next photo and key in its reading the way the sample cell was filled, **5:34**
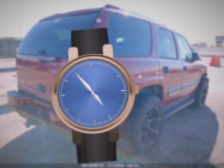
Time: **4:54**
